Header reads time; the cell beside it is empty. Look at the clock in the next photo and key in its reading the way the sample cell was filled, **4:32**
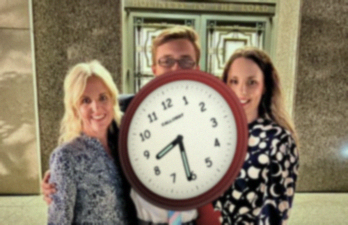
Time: **8:31**
